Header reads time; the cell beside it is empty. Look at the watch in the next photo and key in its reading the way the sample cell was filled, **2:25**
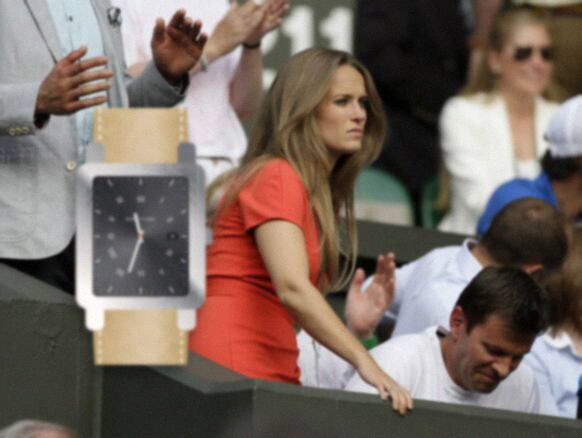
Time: **11:33**
